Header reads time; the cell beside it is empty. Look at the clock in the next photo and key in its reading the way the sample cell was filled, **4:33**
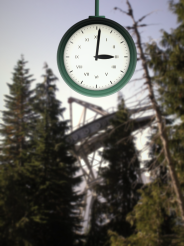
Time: **3:01**
